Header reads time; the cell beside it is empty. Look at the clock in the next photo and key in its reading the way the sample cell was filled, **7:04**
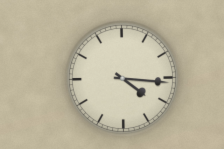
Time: **4:16**
